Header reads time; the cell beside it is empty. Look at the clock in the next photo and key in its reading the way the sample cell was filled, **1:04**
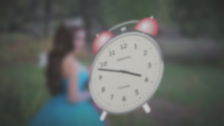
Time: **3:48**
